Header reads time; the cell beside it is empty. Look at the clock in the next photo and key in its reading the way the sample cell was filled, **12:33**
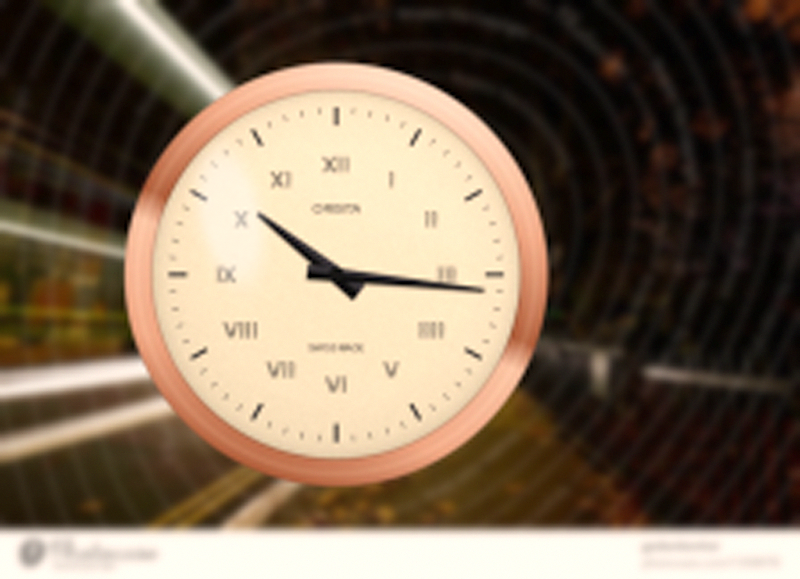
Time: **10:16**
